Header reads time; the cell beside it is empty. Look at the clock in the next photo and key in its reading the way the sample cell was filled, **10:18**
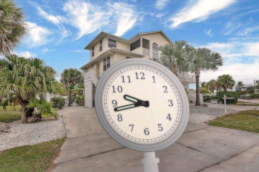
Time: **9:43**
